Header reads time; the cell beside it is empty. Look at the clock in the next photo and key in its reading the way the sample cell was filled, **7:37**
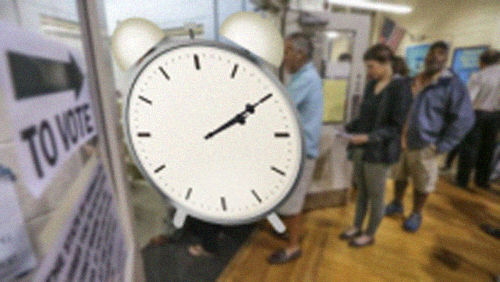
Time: **2:10**
